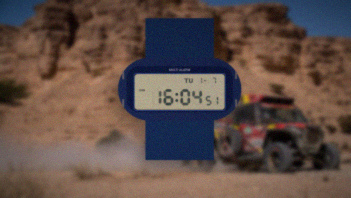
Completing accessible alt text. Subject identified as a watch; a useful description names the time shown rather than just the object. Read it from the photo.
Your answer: 16:04:51
